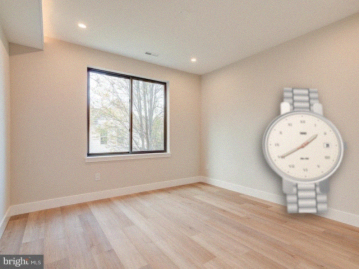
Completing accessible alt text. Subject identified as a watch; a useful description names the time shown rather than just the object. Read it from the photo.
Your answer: 1:40
